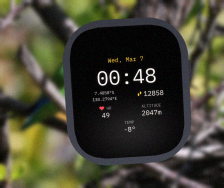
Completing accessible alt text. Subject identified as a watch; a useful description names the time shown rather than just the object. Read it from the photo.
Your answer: 0:48
